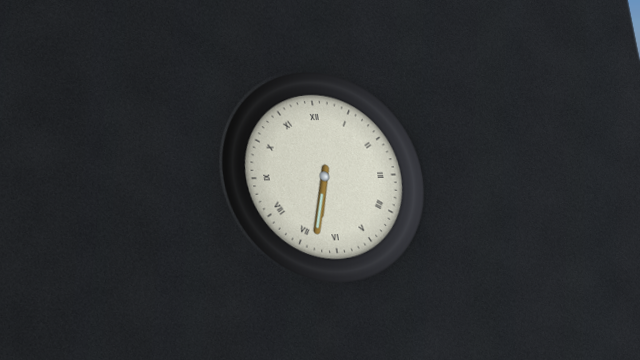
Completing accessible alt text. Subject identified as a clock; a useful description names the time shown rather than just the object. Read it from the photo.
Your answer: 6:33
